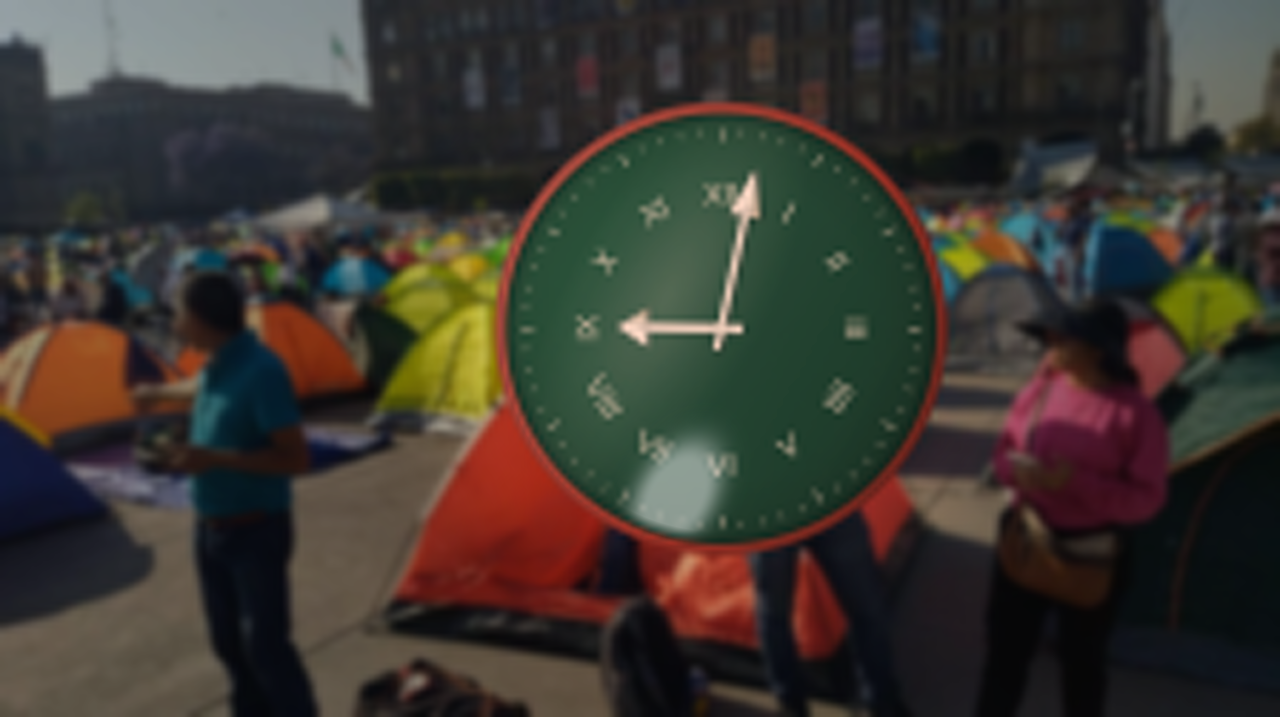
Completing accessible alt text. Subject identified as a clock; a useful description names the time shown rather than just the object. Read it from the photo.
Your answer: 9:02
